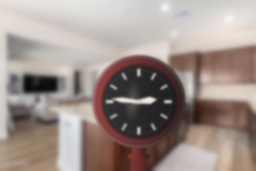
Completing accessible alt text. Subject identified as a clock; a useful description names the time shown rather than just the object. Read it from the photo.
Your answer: 2:46
